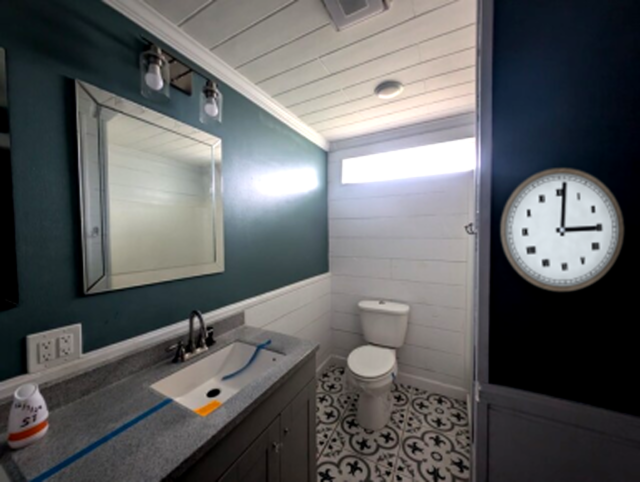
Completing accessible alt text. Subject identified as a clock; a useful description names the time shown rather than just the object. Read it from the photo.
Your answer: 3:01
